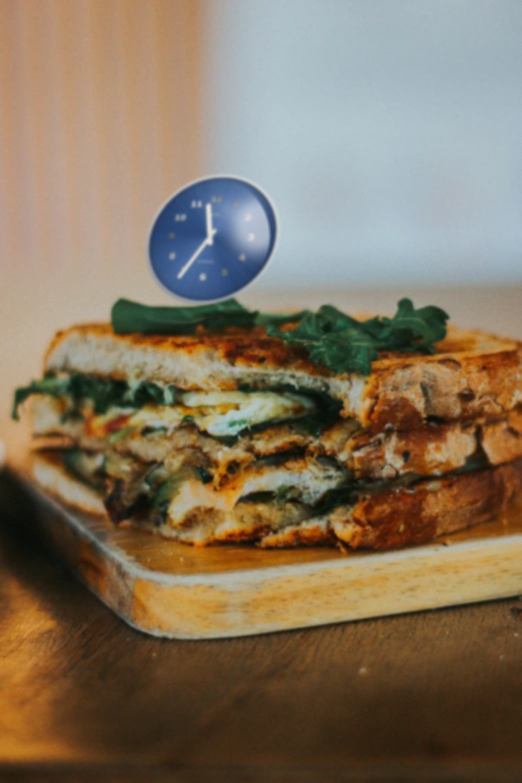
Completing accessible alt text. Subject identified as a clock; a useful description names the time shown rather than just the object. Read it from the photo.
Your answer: 11:35
